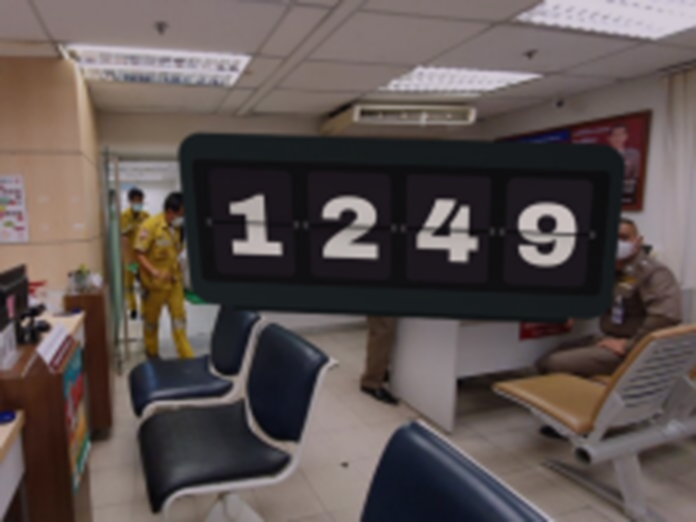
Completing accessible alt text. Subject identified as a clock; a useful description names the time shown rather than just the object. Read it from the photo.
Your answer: 12:49
